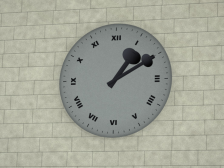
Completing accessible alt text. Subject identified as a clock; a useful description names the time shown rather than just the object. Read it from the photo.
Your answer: 1:10
